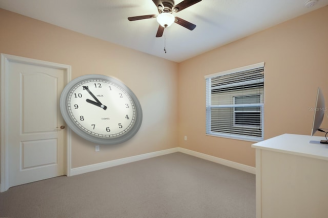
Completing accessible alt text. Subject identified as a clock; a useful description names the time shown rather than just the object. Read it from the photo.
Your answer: 9:55
